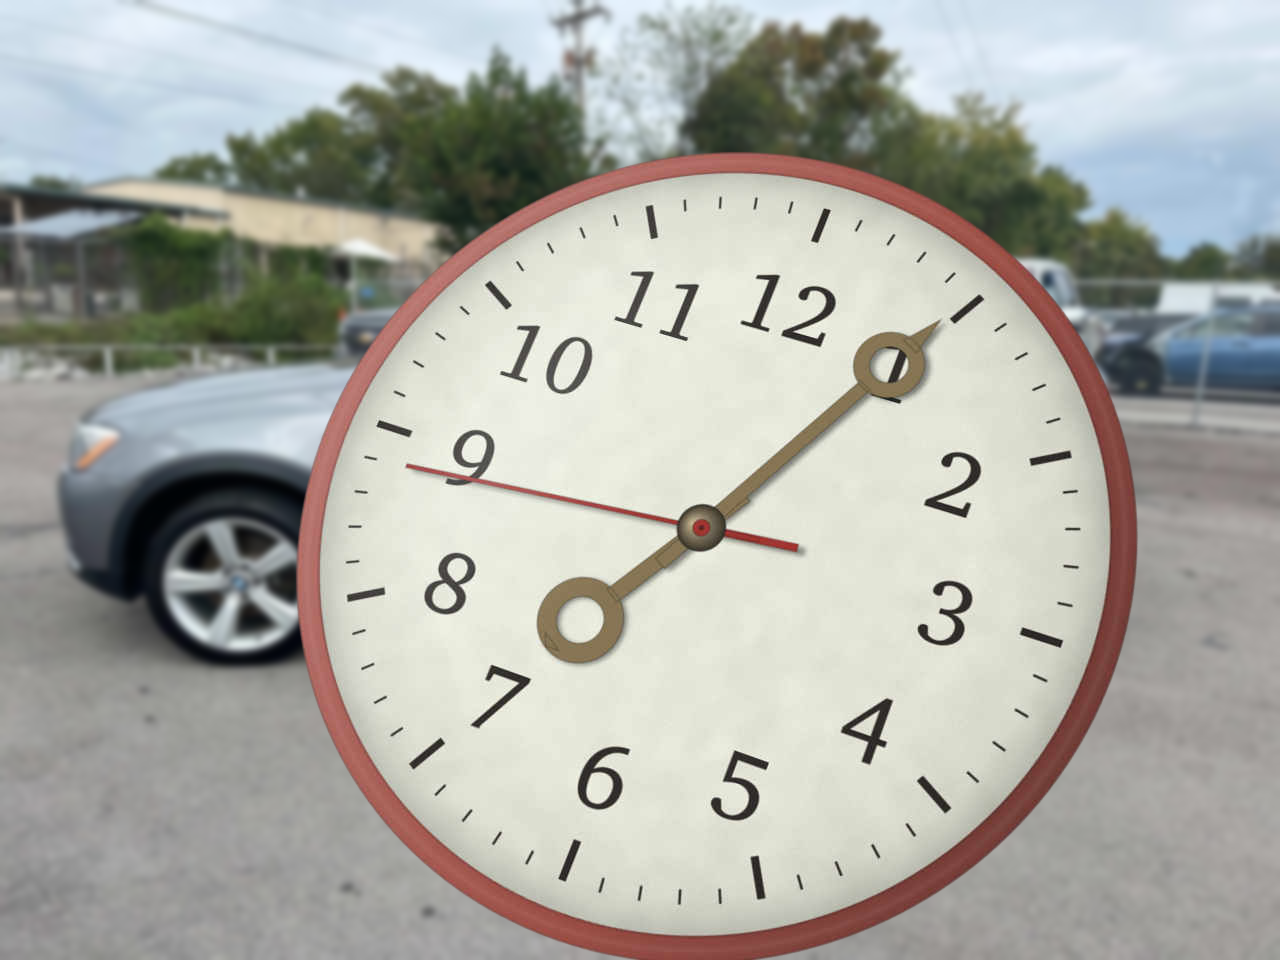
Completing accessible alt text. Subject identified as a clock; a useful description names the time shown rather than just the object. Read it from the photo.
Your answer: 7:04:44
